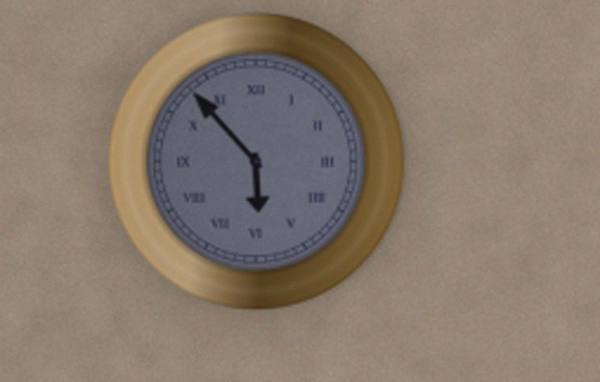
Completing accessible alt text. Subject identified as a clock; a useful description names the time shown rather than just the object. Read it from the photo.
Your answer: 5:53
